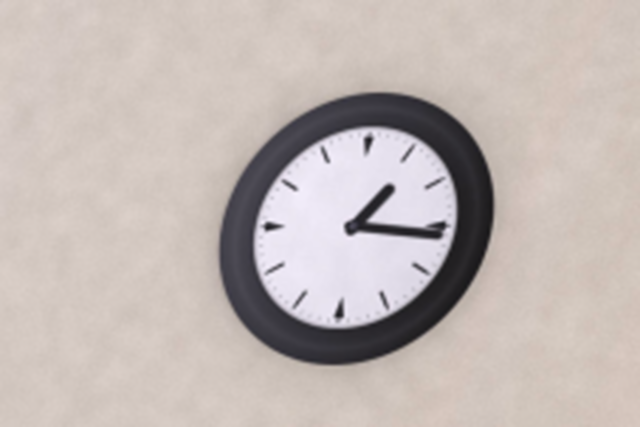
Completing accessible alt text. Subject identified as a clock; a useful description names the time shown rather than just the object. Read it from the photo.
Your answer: 1:16
